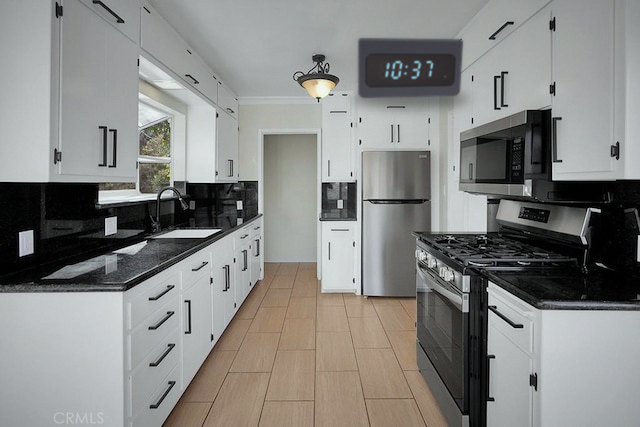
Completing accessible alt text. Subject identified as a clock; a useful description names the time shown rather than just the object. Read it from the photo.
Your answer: 10:37
